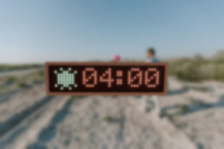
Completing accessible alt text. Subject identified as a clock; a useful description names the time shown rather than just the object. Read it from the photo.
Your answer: 4:00
